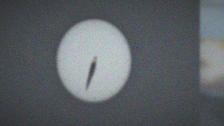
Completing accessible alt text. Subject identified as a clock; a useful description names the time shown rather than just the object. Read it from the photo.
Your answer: 6:33
